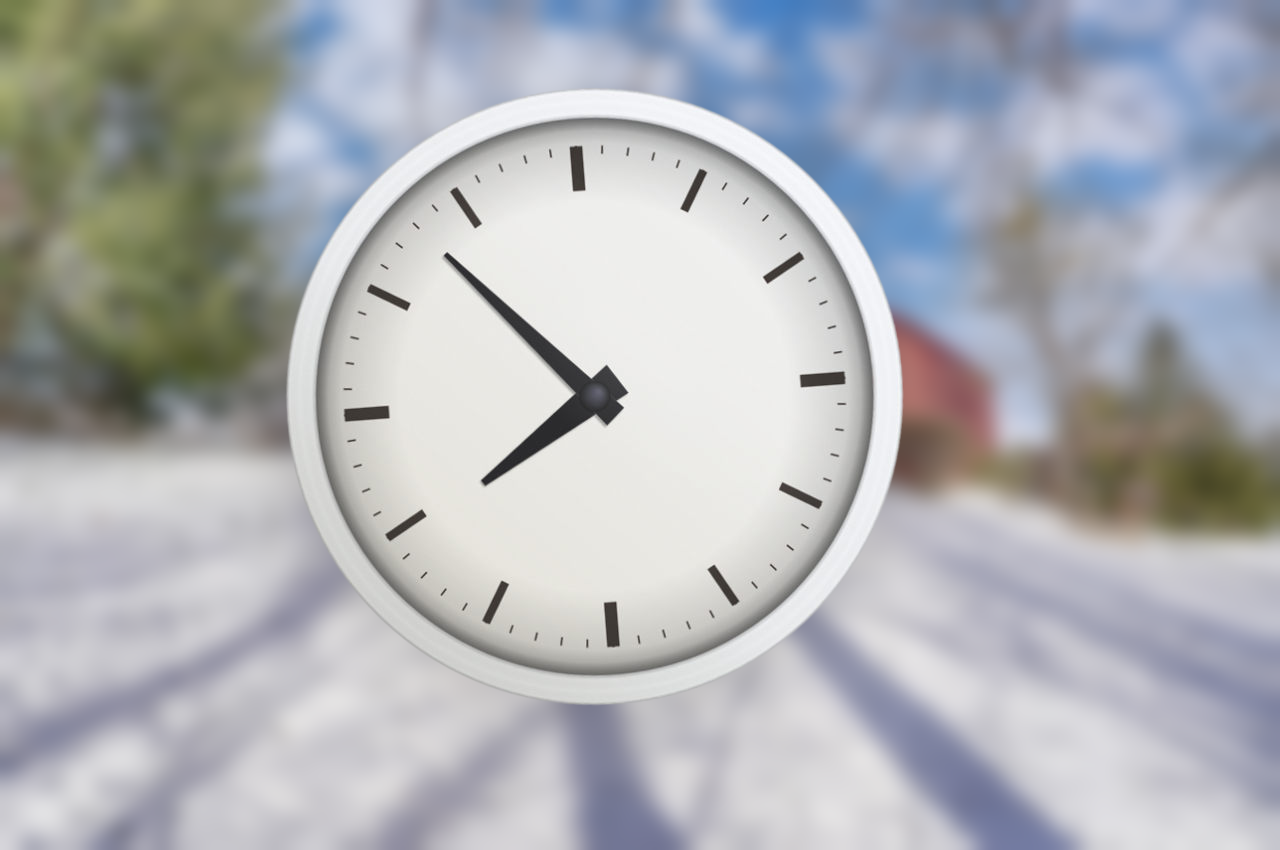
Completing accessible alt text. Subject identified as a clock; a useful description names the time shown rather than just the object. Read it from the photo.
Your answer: 7:53
